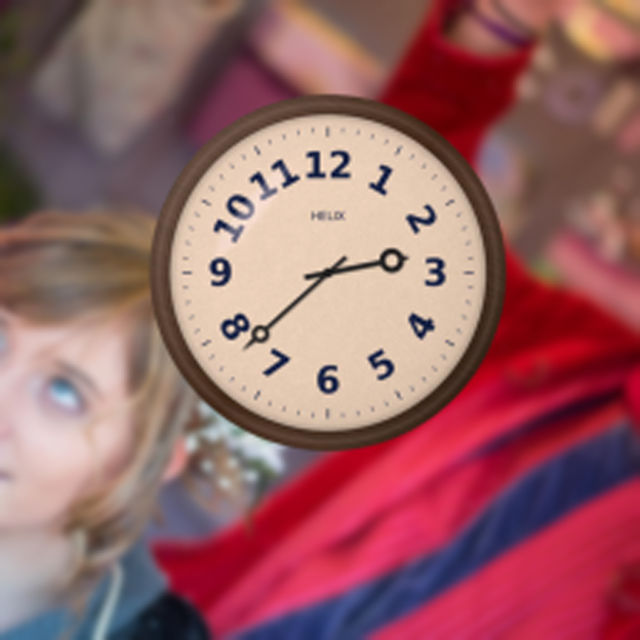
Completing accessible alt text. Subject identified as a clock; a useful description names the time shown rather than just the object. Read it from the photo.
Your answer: 2:38
